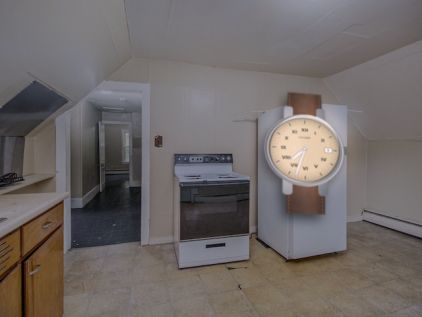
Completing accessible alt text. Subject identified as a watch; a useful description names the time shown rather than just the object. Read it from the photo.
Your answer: 7:33
